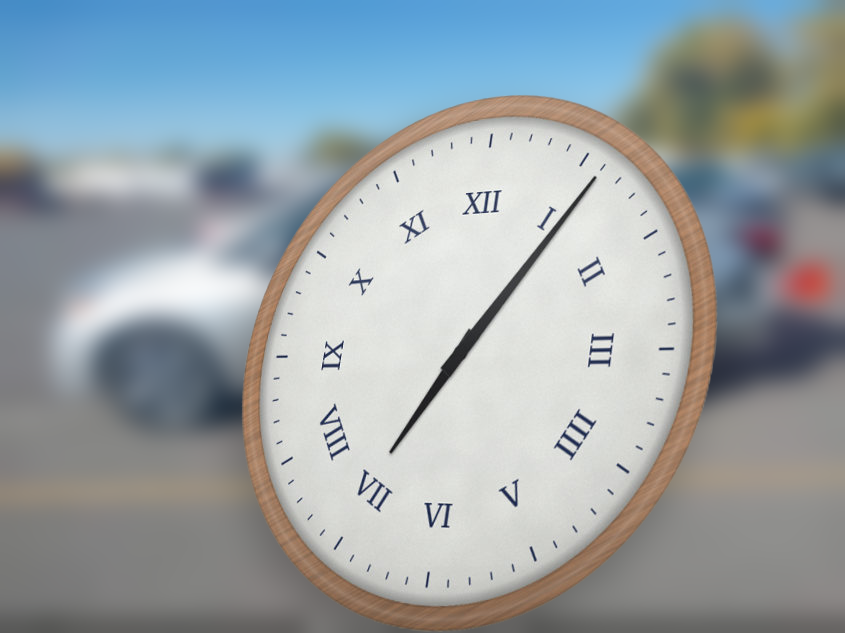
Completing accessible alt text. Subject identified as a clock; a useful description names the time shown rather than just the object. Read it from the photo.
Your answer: 7:06
